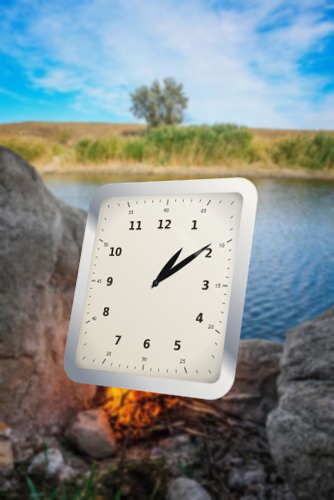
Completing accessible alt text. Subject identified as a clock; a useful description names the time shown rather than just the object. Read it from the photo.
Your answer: 1:09
